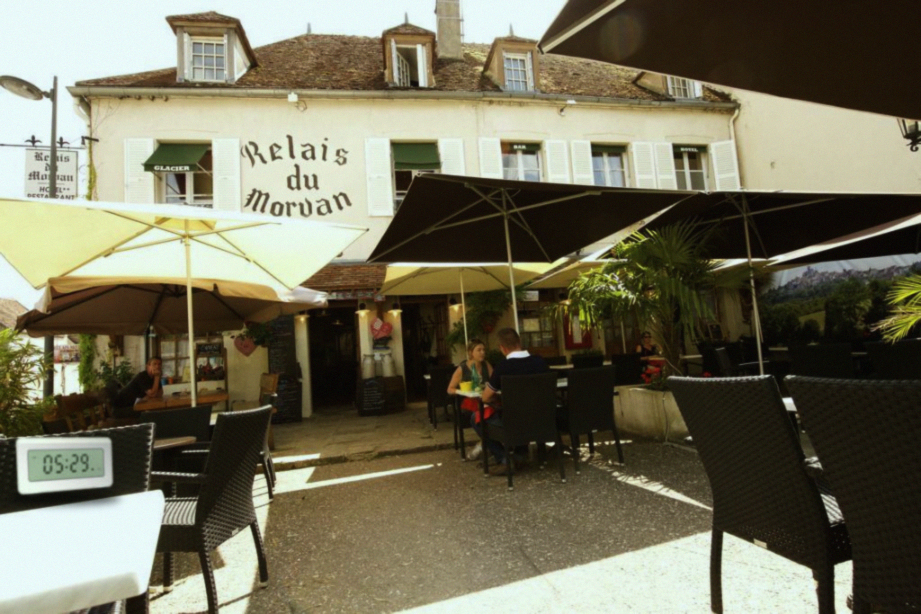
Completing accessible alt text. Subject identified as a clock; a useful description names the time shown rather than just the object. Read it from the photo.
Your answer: 5:29
